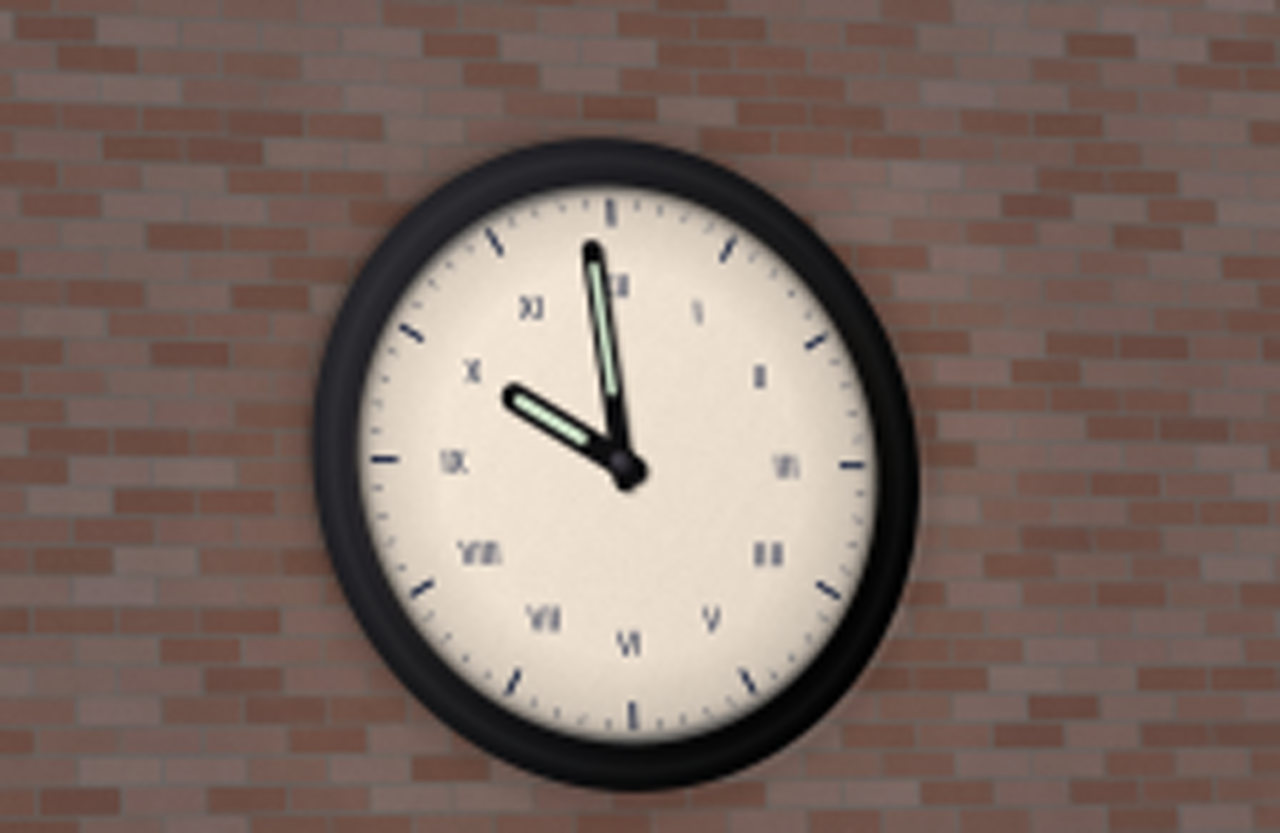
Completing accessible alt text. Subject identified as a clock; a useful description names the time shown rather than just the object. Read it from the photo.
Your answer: 9:59
